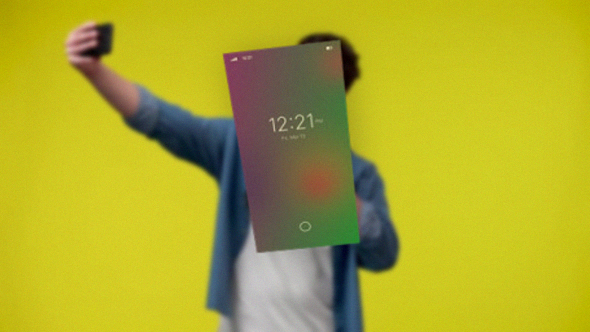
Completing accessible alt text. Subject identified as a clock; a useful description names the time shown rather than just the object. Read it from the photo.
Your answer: 12:21
